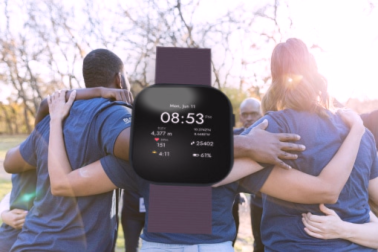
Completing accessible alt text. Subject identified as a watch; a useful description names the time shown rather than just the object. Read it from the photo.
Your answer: 8:53
